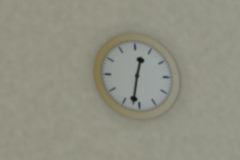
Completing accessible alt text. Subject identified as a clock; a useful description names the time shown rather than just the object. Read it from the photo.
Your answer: 12:32
